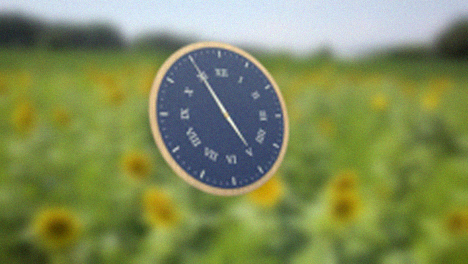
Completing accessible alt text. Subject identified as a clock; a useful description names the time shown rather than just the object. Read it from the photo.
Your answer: 4:55
